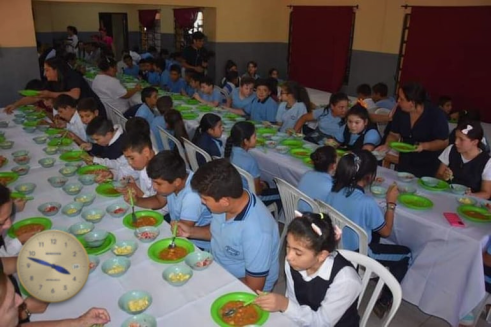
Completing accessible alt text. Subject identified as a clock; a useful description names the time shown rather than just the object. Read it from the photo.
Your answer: 3:48
